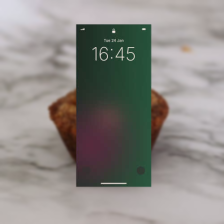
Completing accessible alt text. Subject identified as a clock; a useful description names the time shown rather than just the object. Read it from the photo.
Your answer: 16:45
